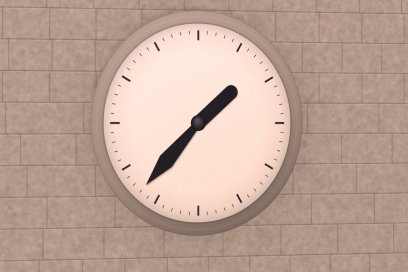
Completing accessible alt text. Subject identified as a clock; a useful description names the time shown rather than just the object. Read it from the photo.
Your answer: 1:37
